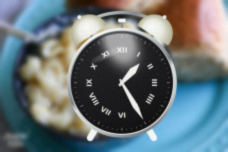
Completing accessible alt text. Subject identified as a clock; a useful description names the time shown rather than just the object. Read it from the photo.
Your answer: 1:25
